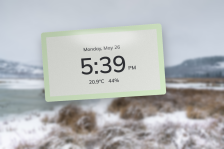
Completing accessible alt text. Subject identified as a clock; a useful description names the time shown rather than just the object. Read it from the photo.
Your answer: 5:39
